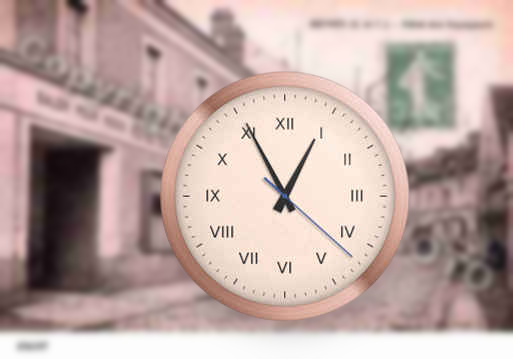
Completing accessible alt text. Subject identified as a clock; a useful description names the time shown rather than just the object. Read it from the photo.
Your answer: 12:55:22
